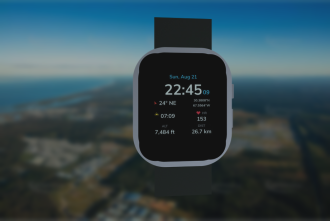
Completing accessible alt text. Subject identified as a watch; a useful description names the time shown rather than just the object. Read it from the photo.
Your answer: 22:45
